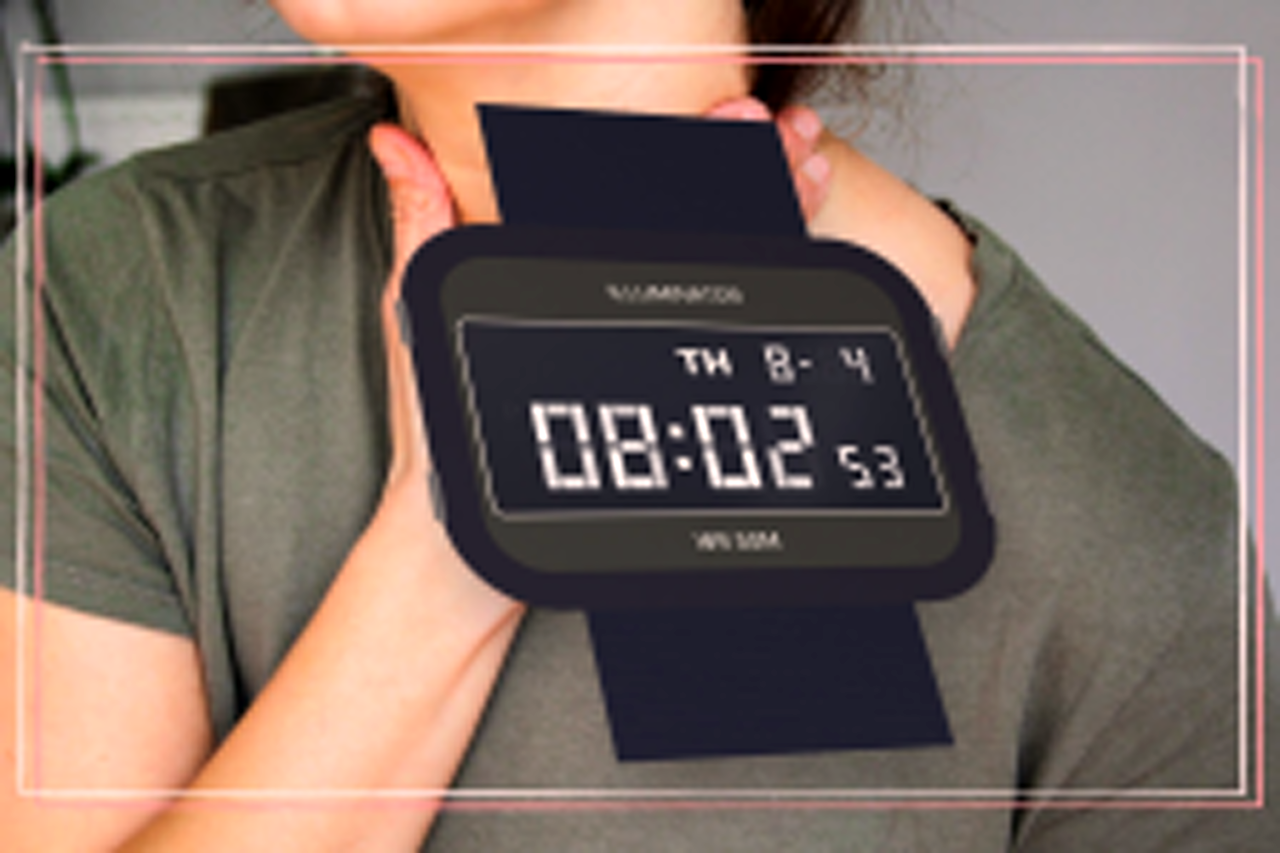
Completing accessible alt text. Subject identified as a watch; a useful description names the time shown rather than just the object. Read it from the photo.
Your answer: 8:02:53
